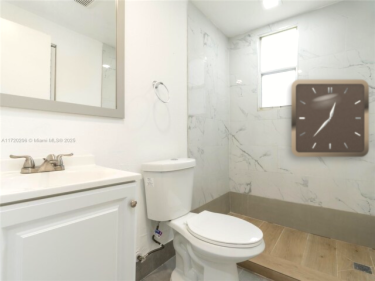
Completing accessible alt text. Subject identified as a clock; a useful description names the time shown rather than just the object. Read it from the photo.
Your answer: 12:37
